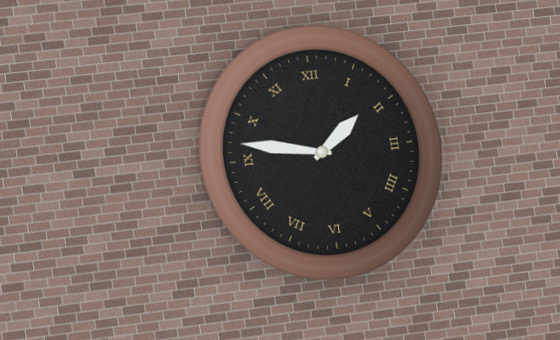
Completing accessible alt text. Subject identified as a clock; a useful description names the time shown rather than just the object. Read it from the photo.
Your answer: 1:47
